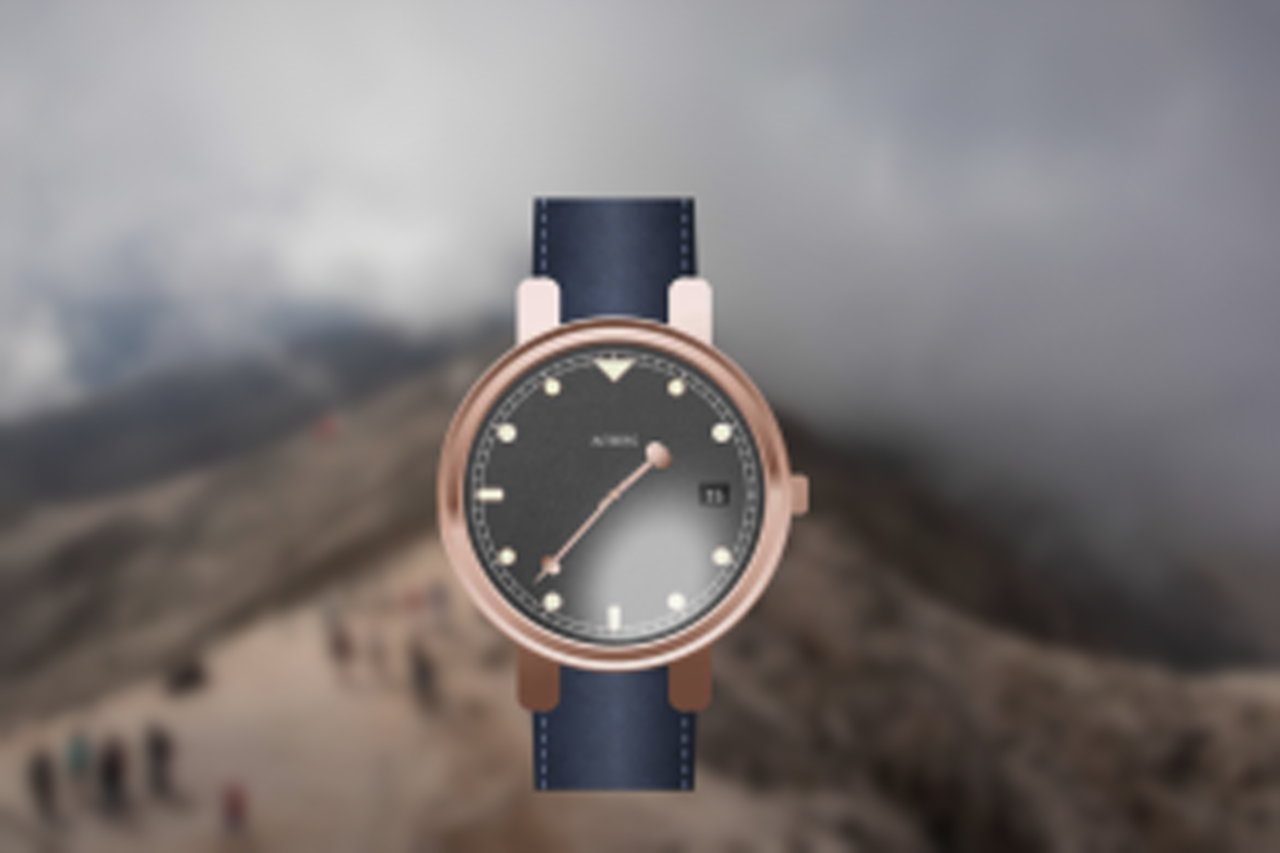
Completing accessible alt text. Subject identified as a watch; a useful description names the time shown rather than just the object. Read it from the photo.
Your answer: 1:37
